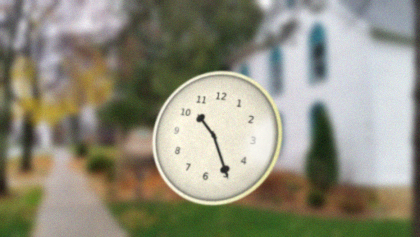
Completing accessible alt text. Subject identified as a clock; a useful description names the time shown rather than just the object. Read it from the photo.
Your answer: 10:25
